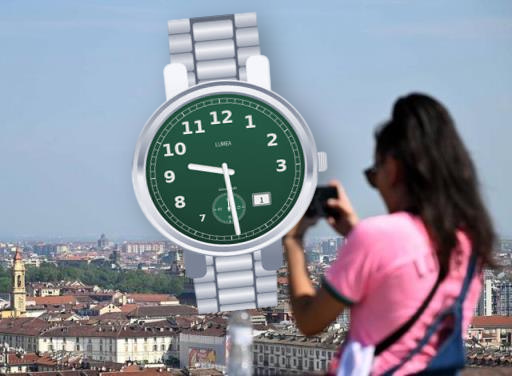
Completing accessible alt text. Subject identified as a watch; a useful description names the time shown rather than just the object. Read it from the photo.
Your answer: 9:29
